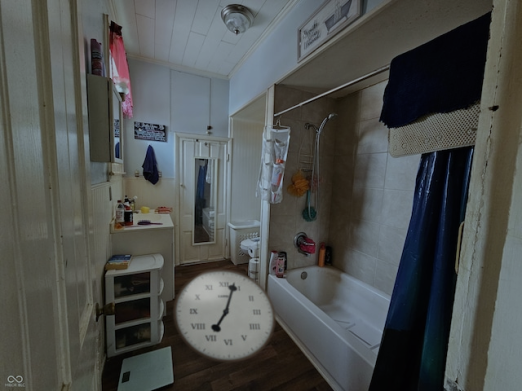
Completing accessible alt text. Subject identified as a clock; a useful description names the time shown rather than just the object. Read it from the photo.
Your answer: 7:03
